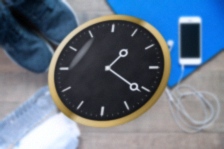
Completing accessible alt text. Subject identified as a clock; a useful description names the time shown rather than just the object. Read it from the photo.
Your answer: 1:21
